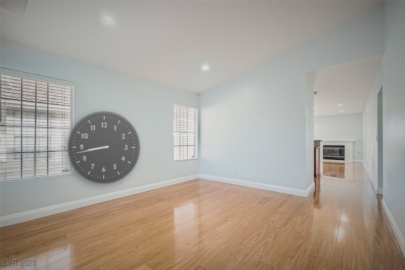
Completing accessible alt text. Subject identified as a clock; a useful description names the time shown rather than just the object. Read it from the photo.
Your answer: 8:43
